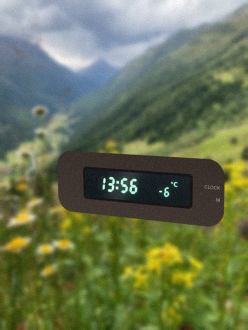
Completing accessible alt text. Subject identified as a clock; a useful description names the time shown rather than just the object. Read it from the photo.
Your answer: 13:56
